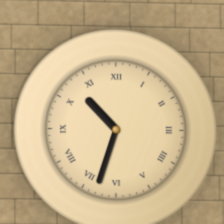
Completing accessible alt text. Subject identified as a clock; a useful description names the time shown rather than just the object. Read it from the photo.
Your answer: 10:33
